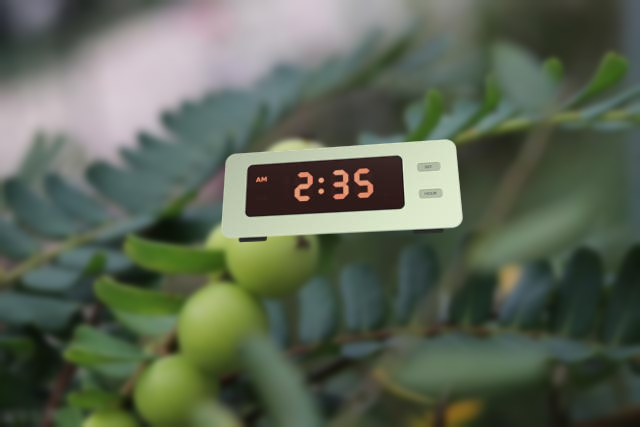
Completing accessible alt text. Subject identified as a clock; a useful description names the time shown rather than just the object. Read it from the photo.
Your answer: 2:35
